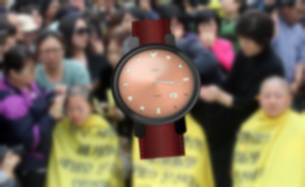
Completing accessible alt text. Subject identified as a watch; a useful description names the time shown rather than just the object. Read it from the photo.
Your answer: 3:17
